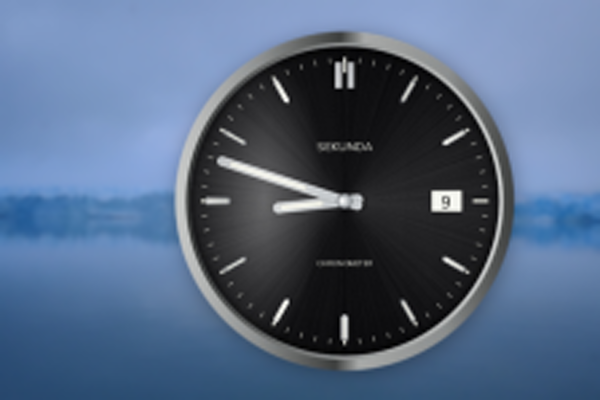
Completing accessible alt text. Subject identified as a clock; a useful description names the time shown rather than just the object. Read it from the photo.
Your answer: 8:48
